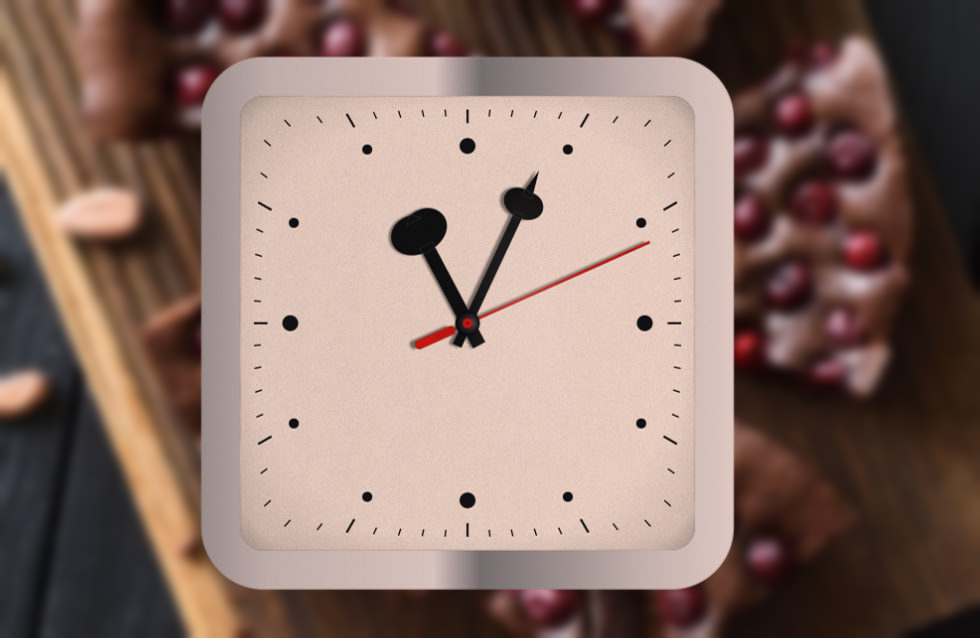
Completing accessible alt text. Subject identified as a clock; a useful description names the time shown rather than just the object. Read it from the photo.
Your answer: 11:04:11
